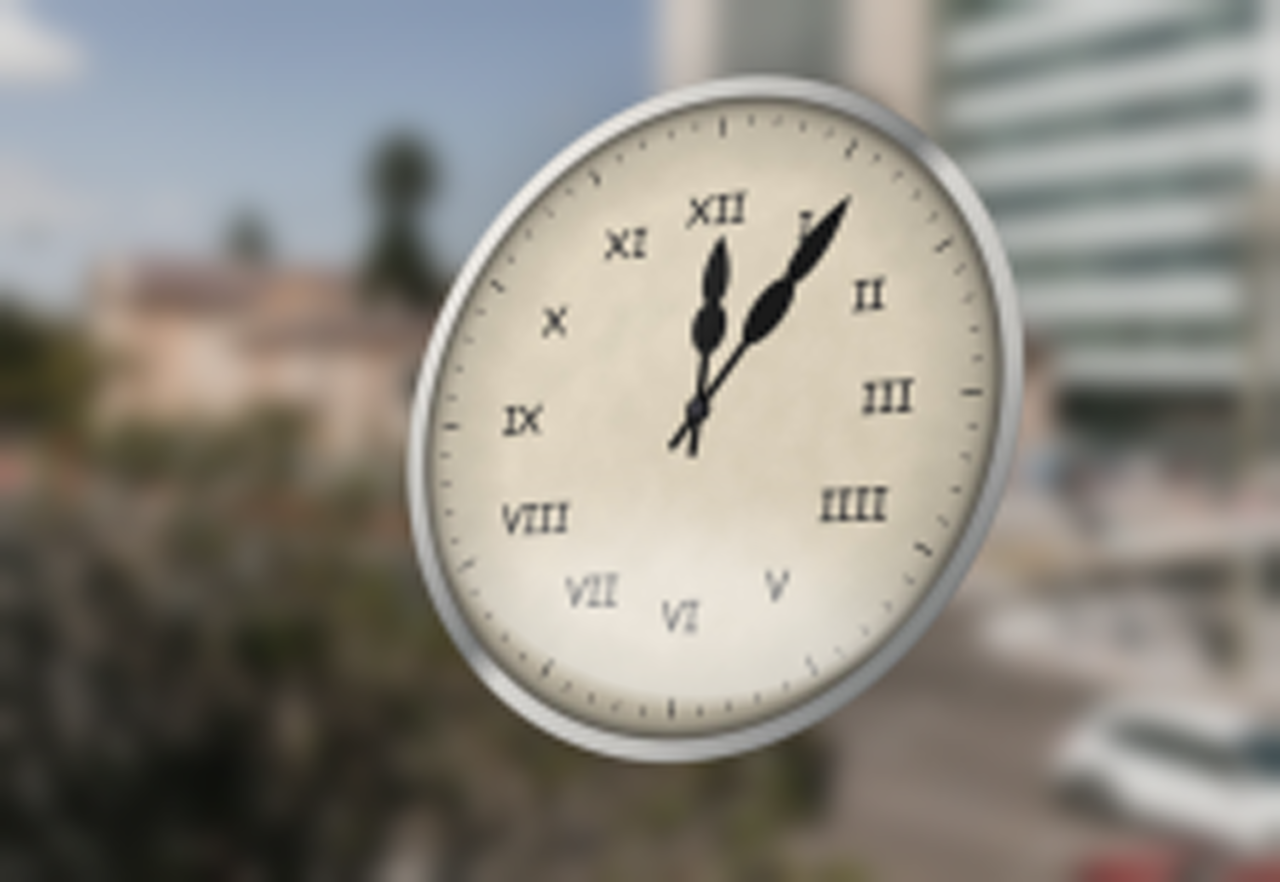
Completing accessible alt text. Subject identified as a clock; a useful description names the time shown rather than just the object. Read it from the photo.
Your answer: 12:06
